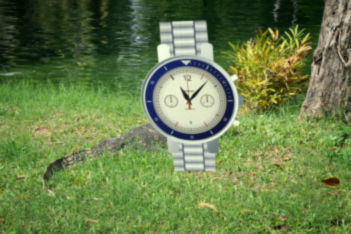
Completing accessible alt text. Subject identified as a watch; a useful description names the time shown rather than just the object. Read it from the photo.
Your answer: 11:07
